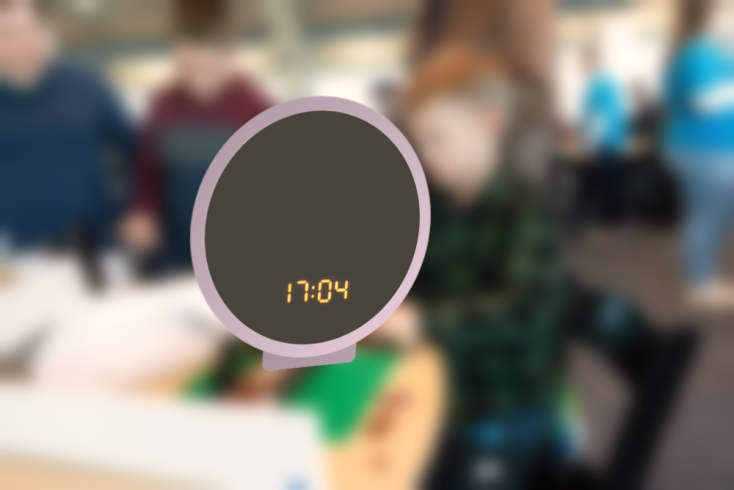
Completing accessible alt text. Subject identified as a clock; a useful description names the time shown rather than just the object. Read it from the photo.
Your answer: 17:04
